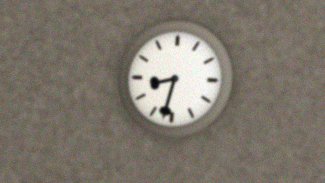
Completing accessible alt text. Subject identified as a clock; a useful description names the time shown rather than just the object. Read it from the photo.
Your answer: 8:32
